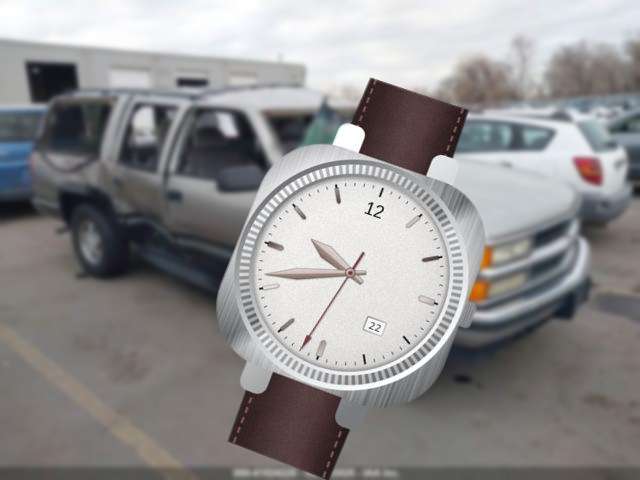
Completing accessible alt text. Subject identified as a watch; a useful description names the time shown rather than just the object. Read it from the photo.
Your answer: 9:41:32
